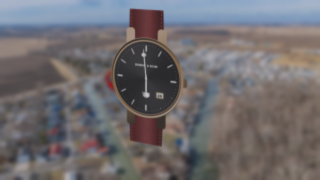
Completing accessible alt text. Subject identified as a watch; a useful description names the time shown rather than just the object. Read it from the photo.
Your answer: 5:59
